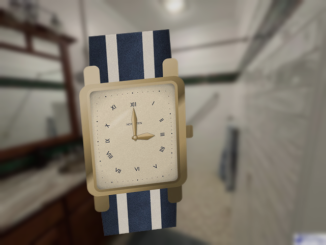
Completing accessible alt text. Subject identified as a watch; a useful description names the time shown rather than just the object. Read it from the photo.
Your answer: 3:00
